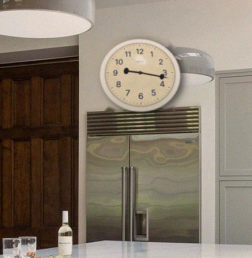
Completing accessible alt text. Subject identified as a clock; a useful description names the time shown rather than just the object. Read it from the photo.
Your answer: 9:17
